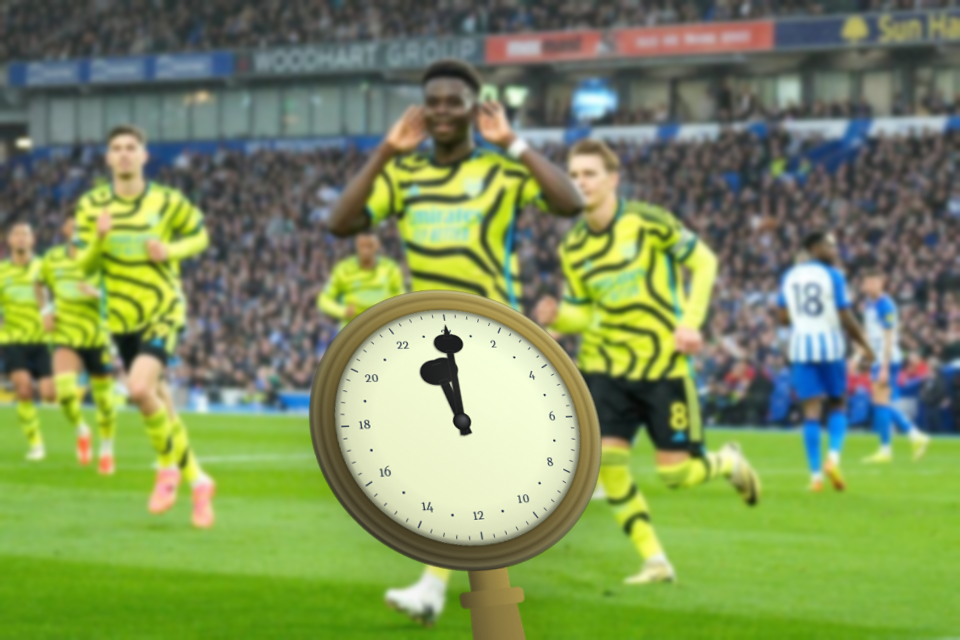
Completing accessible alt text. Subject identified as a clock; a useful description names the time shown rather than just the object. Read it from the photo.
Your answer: 23:00
